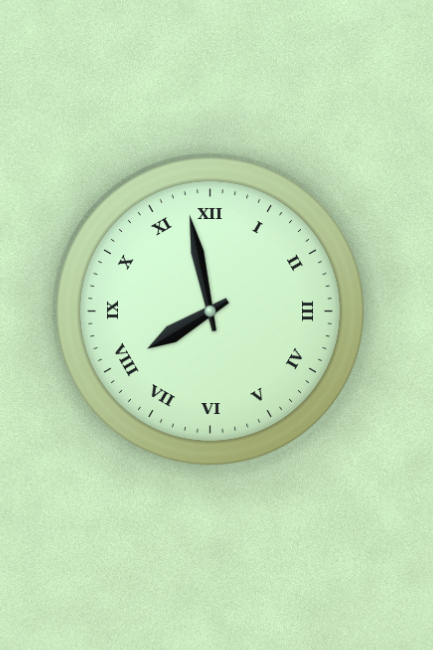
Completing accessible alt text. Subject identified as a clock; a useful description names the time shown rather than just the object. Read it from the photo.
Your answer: 7:58
